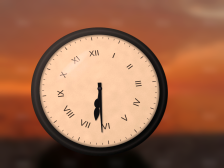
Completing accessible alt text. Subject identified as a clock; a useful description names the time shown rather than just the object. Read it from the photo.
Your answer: 6:31
